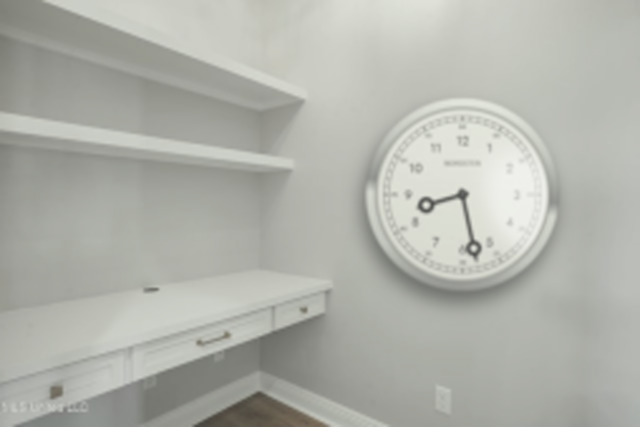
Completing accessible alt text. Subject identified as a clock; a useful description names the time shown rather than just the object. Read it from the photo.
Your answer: 8:28
